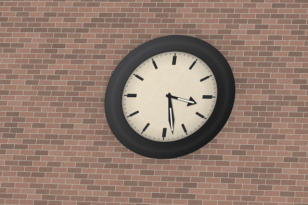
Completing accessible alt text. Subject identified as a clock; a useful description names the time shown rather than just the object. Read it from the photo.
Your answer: 3:28
